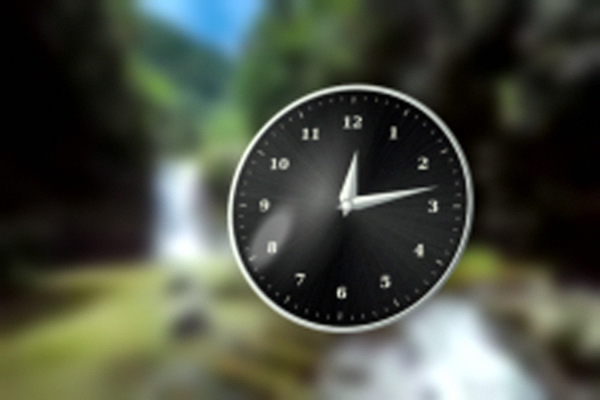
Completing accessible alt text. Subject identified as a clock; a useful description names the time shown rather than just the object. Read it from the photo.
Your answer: 12:13
